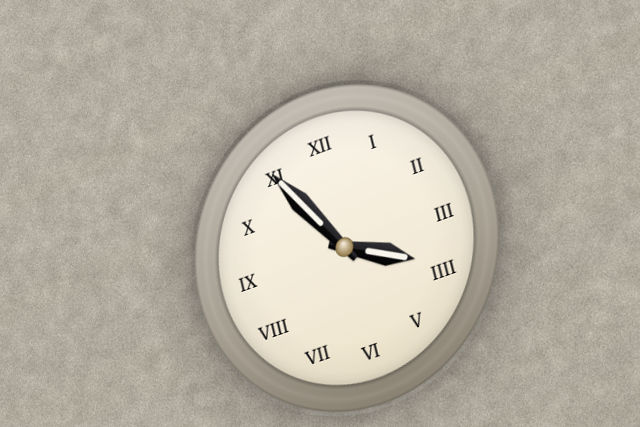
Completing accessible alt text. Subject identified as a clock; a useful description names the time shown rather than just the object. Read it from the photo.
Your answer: 3:55
